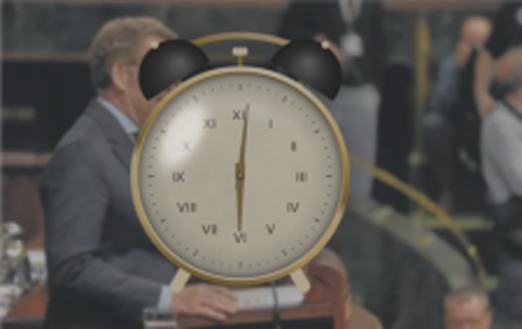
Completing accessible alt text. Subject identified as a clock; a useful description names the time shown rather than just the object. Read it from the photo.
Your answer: 6:01
